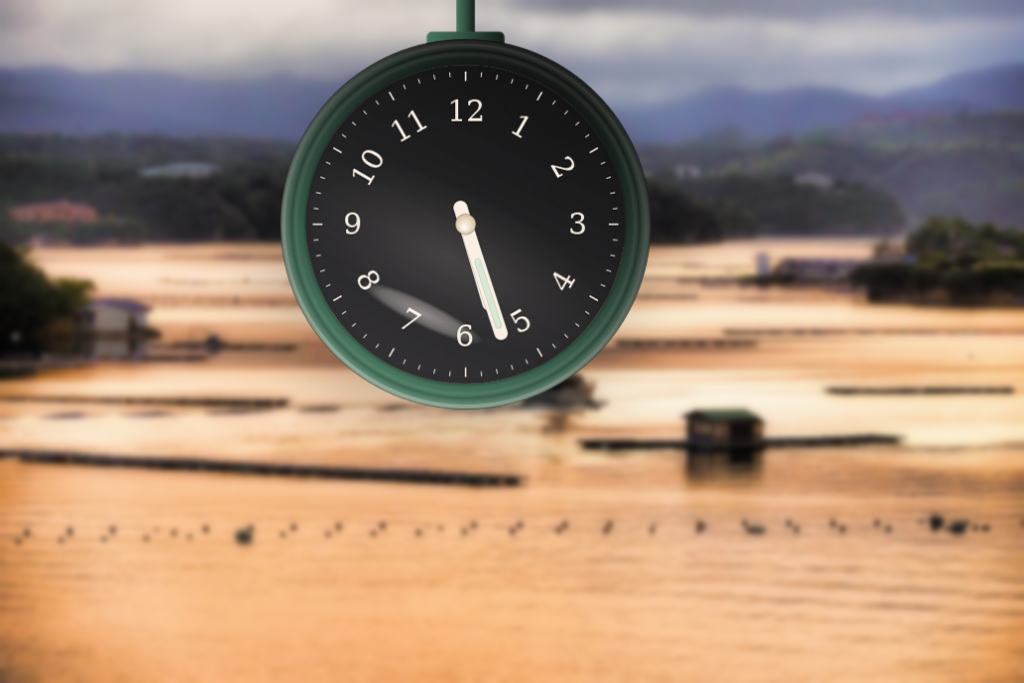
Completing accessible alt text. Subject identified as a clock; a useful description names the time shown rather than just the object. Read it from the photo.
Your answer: 5:27
